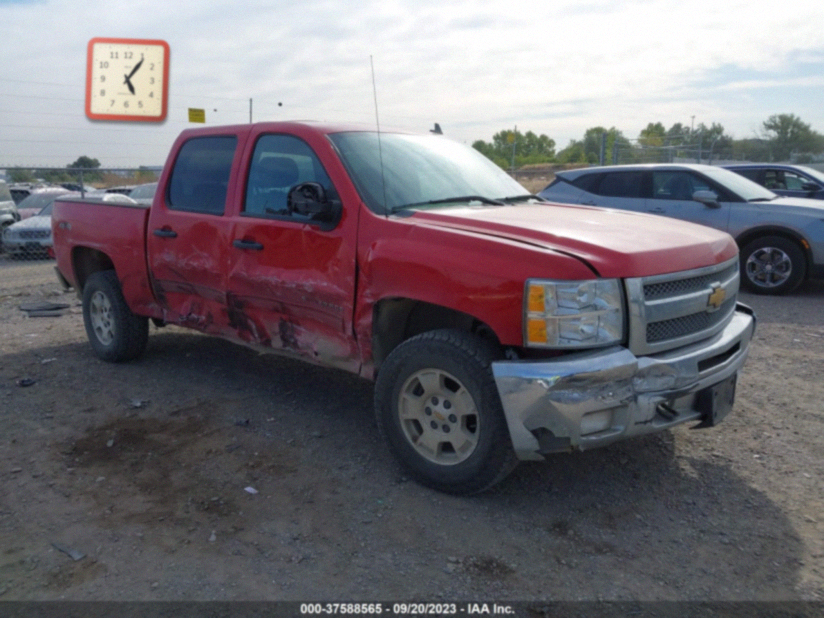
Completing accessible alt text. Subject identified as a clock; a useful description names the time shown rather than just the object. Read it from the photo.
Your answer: 5:06
